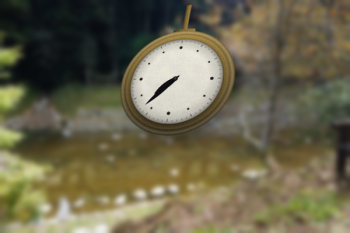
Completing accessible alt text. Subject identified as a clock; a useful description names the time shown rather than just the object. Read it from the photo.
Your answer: 7:37
